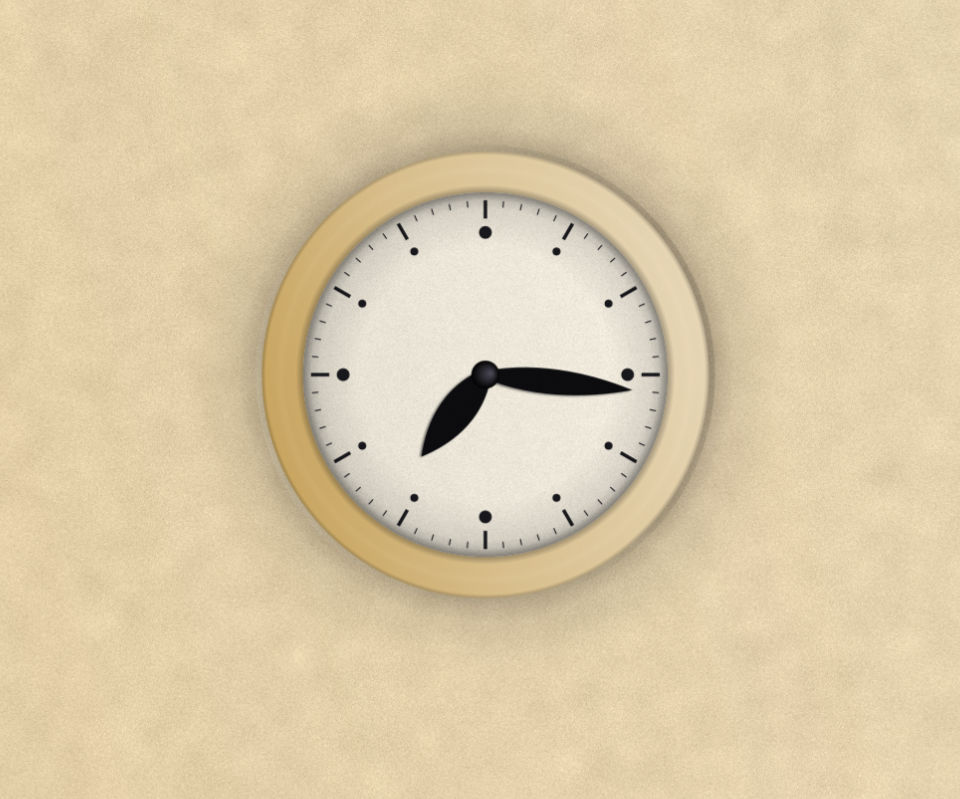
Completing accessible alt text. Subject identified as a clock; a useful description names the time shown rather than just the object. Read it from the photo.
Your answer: 7:16
